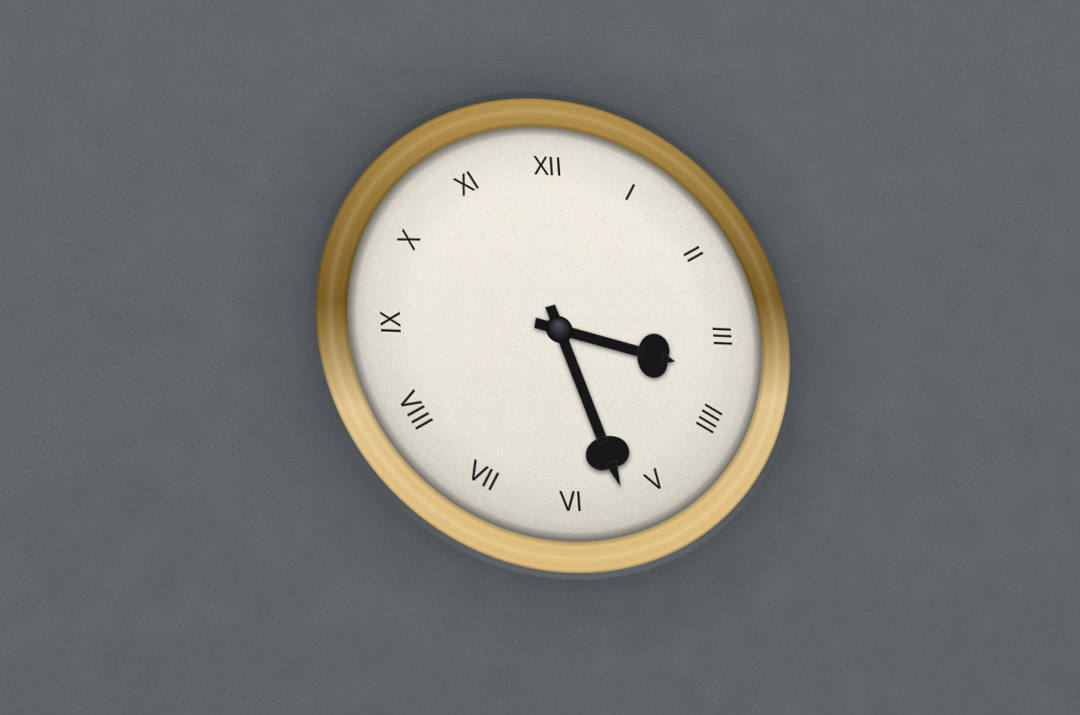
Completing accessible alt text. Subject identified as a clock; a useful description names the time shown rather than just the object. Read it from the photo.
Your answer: 3:27
